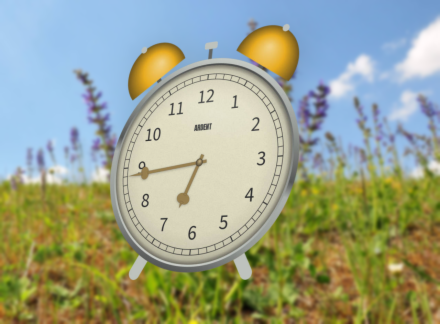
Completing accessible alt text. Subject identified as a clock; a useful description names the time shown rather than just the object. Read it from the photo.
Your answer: 6:44
